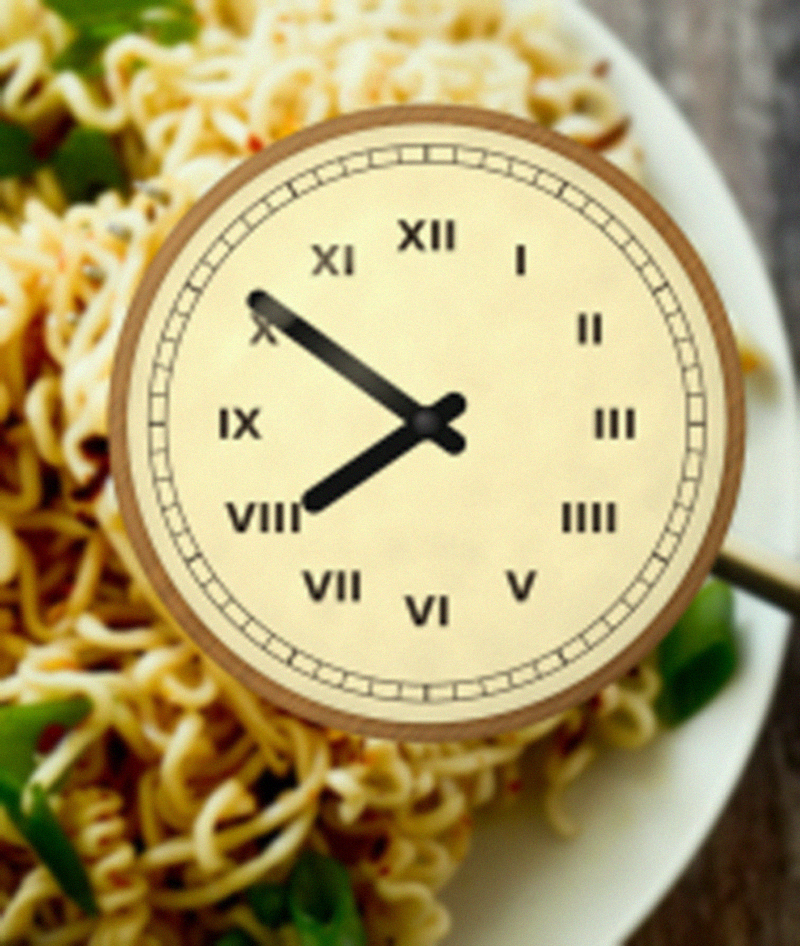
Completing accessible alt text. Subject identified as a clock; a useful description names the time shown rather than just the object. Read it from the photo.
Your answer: 7:51
